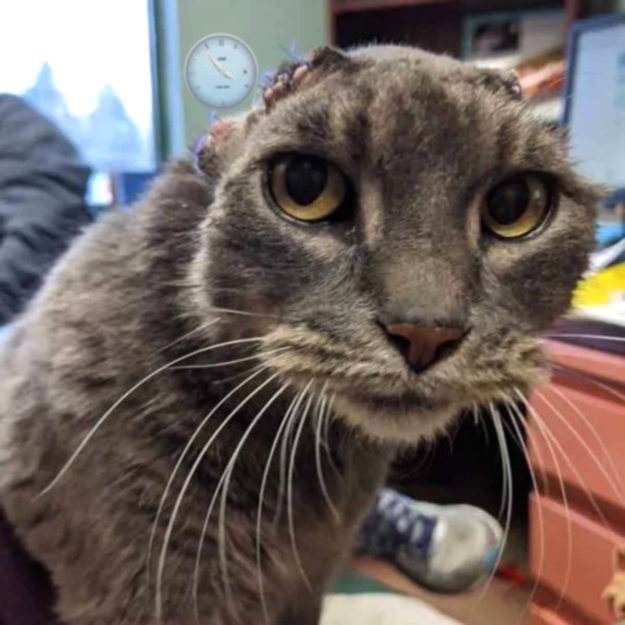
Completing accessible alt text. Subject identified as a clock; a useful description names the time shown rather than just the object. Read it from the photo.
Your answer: 3:54
